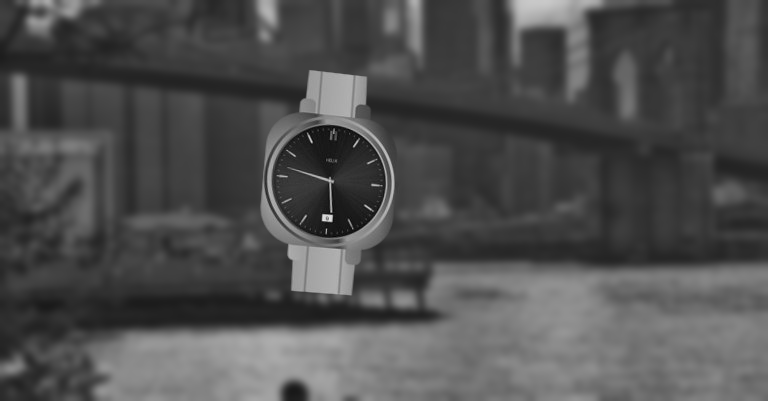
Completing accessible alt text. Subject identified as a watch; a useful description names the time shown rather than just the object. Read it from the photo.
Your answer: 5:47
